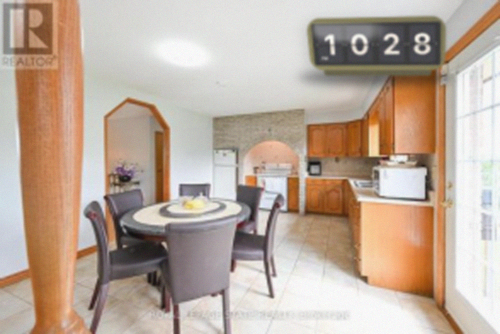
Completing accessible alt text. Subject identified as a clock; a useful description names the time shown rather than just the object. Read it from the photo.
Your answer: 10:28
